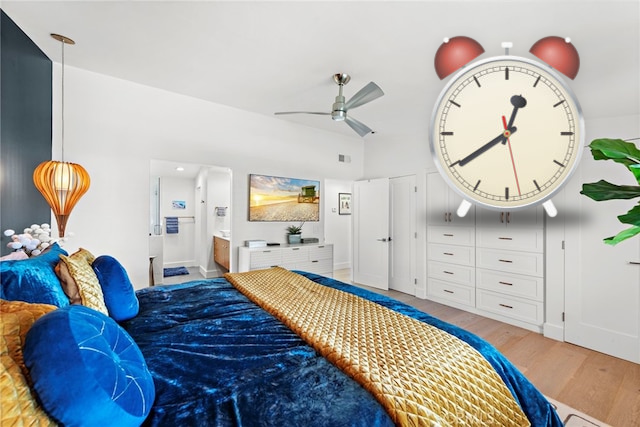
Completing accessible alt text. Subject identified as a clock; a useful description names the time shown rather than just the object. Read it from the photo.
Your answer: 12:39:28
